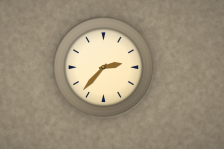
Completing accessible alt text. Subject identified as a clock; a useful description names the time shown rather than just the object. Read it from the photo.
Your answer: 2:37
